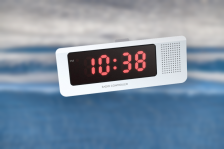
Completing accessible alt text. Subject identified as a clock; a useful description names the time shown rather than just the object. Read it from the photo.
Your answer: 10:38
